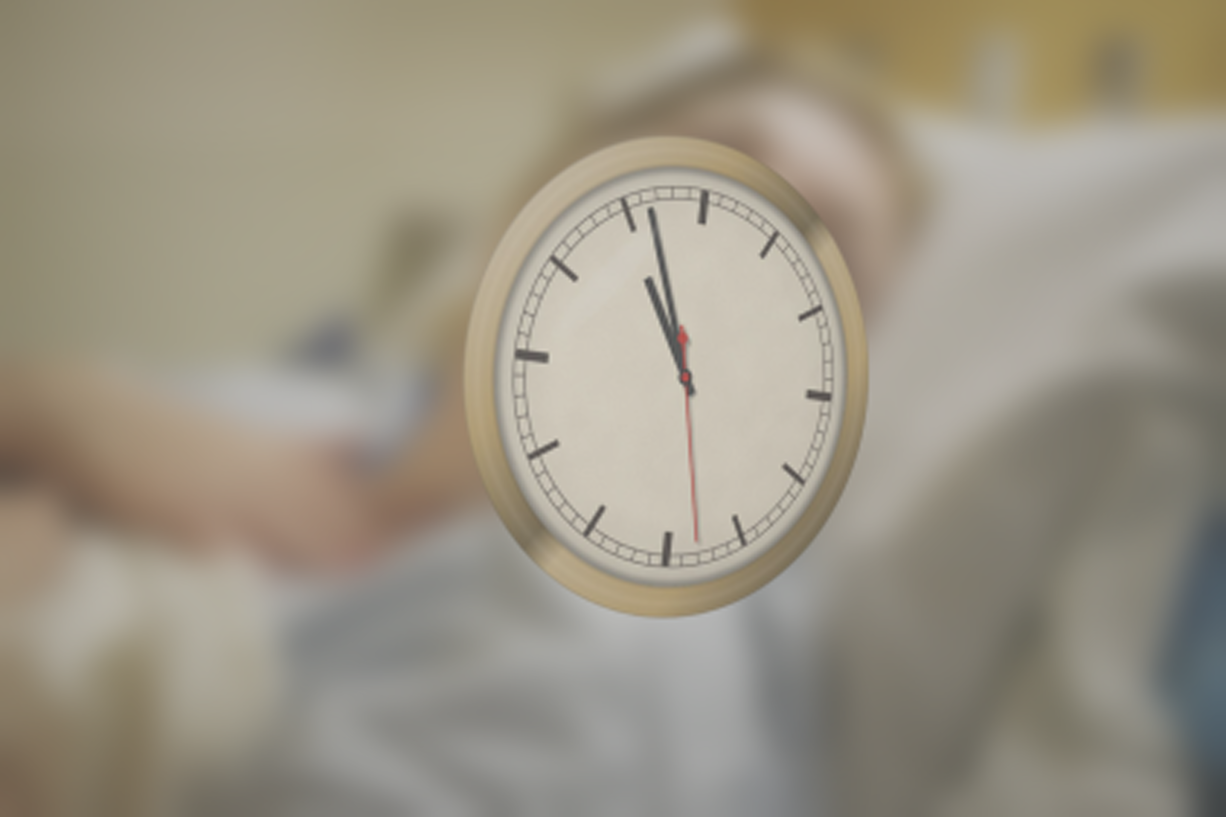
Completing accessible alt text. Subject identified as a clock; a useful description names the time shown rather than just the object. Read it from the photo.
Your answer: 10:56:28
